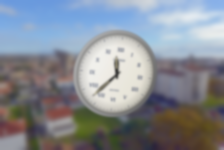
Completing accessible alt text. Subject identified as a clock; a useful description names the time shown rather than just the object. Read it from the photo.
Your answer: 11:37
